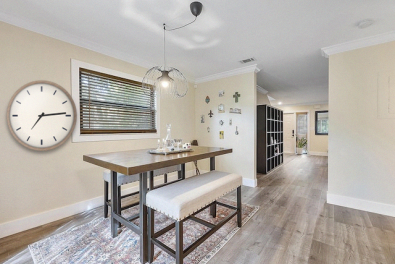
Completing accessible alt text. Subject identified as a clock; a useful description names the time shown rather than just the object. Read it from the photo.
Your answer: 7:14
